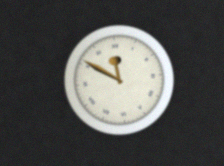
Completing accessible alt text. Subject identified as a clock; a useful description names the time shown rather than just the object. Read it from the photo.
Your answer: 11:51
